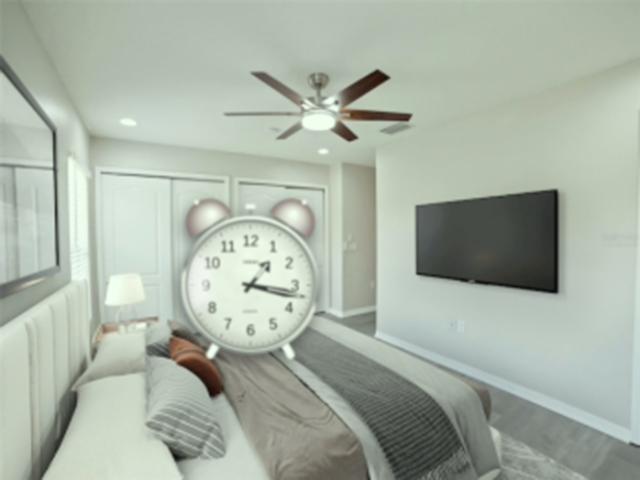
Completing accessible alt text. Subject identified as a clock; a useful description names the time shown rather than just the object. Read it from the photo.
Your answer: 1:17
